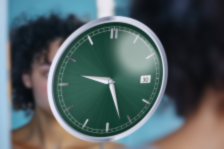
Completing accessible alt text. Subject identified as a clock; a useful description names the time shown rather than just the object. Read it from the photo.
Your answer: 9:27
